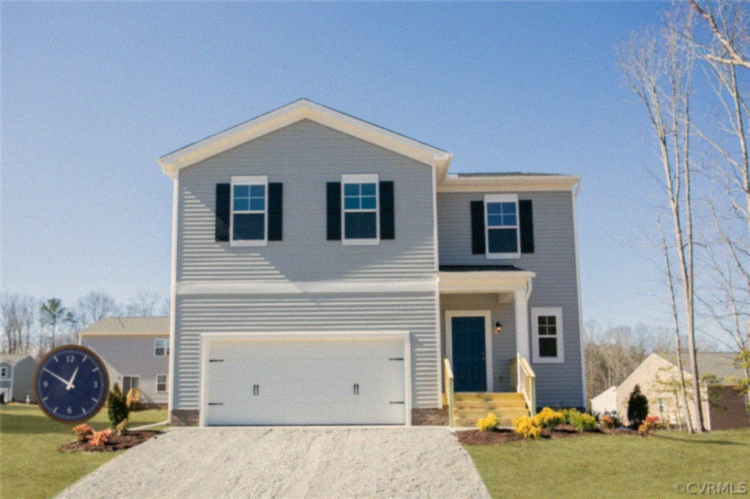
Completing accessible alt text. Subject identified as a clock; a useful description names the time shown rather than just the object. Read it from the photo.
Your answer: 12:50
